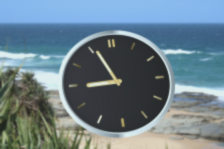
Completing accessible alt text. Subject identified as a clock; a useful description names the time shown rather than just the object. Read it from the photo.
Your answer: 8:56
